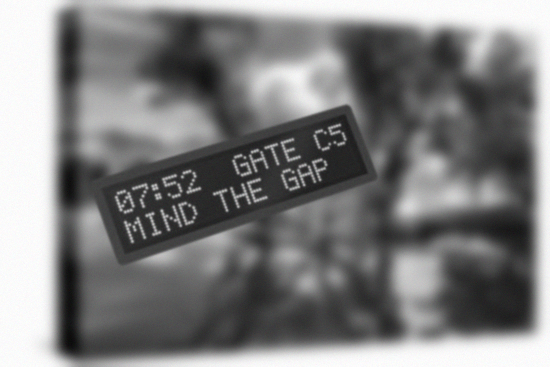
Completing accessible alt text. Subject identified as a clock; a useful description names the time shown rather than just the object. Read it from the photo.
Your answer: 7:52
